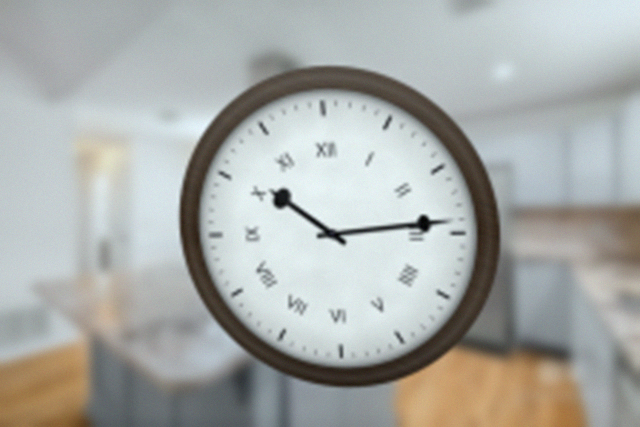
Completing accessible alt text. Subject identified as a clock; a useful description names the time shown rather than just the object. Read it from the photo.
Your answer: 10:14
